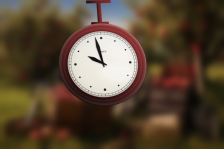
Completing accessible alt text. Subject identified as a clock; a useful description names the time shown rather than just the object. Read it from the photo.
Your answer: 9:58
